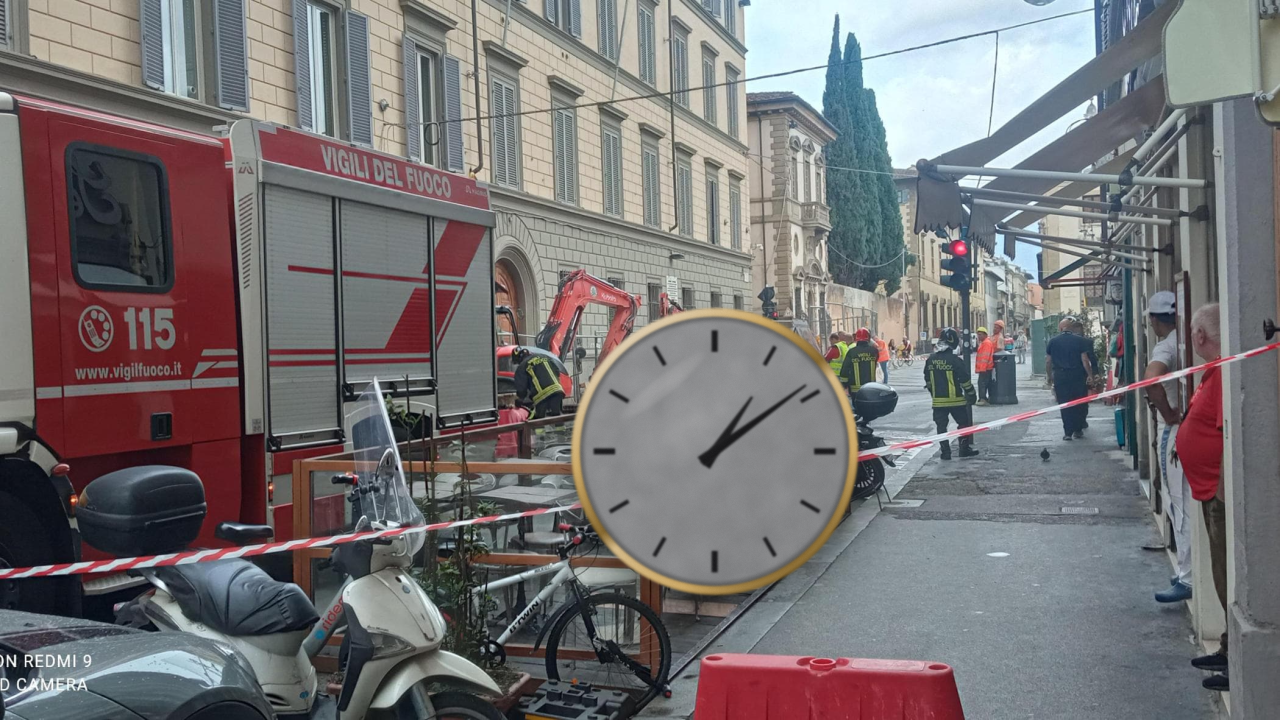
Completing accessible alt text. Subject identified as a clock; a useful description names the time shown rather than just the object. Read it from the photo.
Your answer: 1:09
